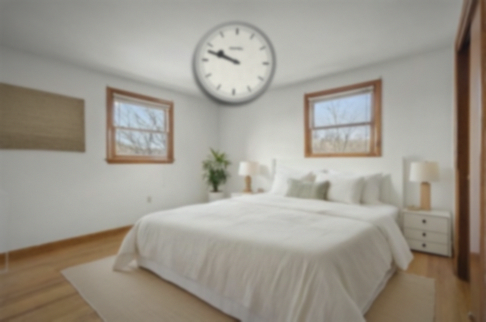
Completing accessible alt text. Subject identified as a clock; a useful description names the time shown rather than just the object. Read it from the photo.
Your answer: 9:48
